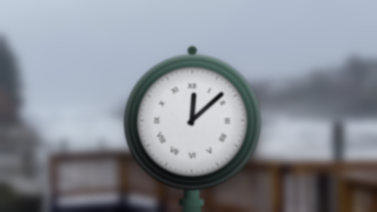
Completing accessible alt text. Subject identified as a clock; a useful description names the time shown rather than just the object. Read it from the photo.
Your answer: 12:08
